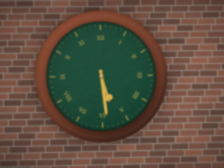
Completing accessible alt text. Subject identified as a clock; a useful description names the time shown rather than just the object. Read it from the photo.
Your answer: 5:29
